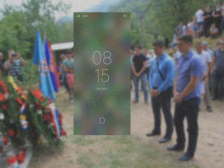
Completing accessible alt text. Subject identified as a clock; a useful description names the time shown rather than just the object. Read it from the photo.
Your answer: 8:15
